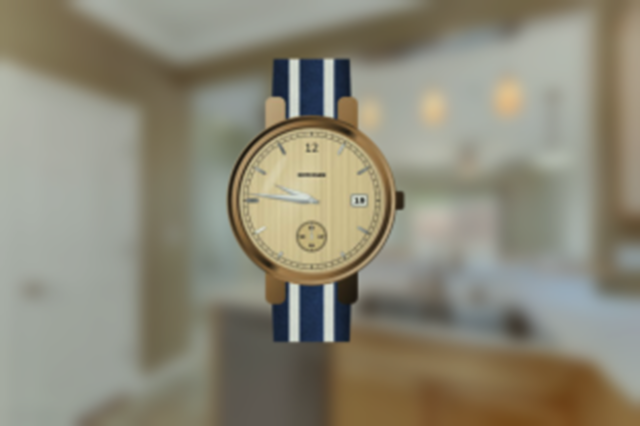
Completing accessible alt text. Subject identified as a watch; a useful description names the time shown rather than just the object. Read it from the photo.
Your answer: 9:46
